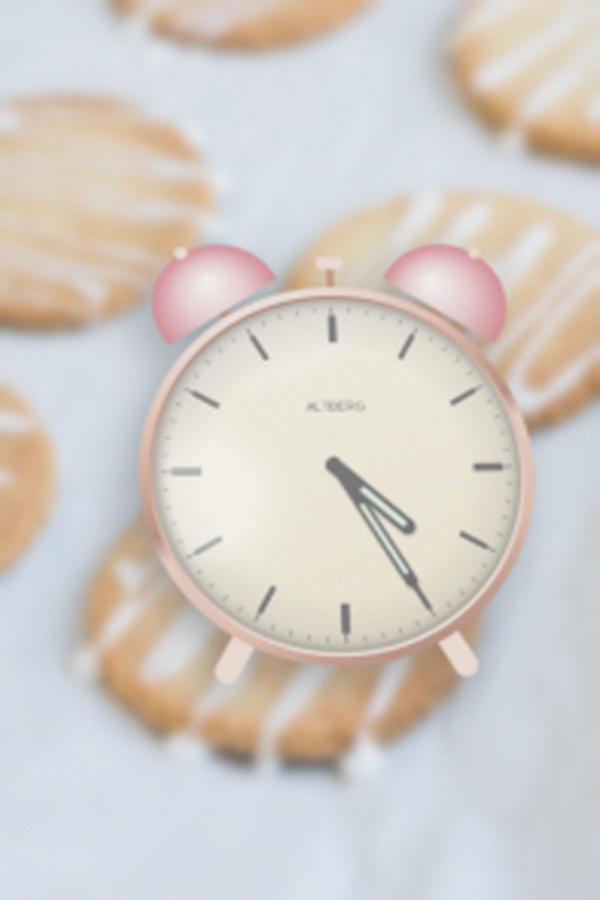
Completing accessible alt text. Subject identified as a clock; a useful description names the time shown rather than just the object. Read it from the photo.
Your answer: 4:25
